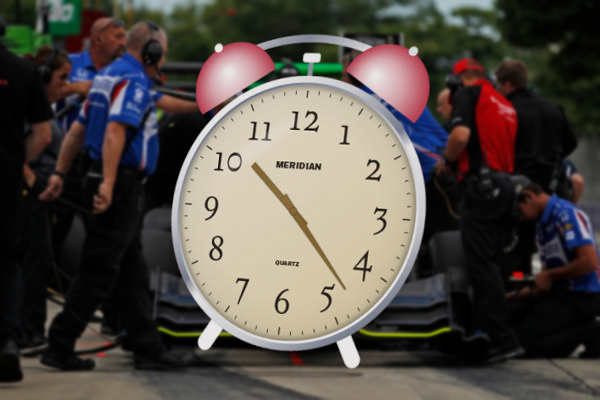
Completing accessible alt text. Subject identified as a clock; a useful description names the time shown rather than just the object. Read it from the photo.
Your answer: 10:23
